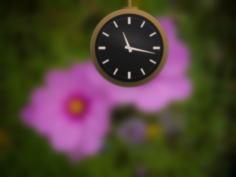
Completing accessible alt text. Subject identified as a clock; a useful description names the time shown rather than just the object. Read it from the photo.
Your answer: 11:17
